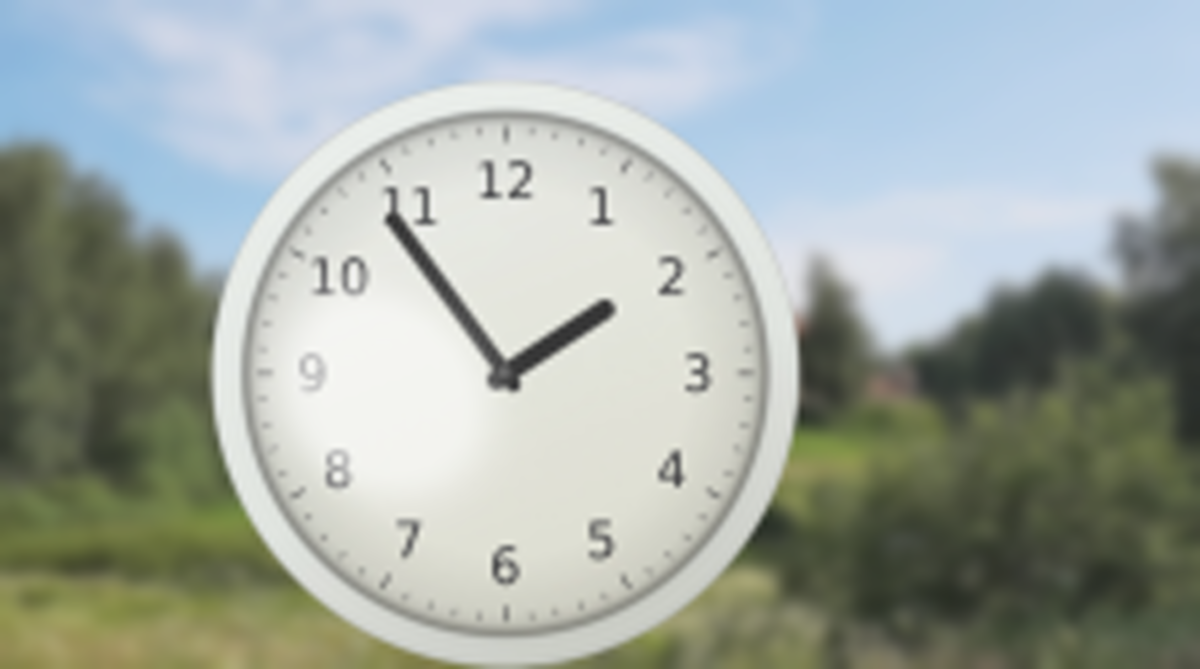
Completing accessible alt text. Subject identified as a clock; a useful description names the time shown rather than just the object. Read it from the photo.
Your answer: 1:54
